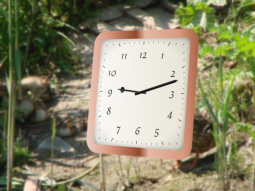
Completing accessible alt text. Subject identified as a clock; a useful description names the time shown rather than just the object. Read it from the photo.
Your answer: 9:12
